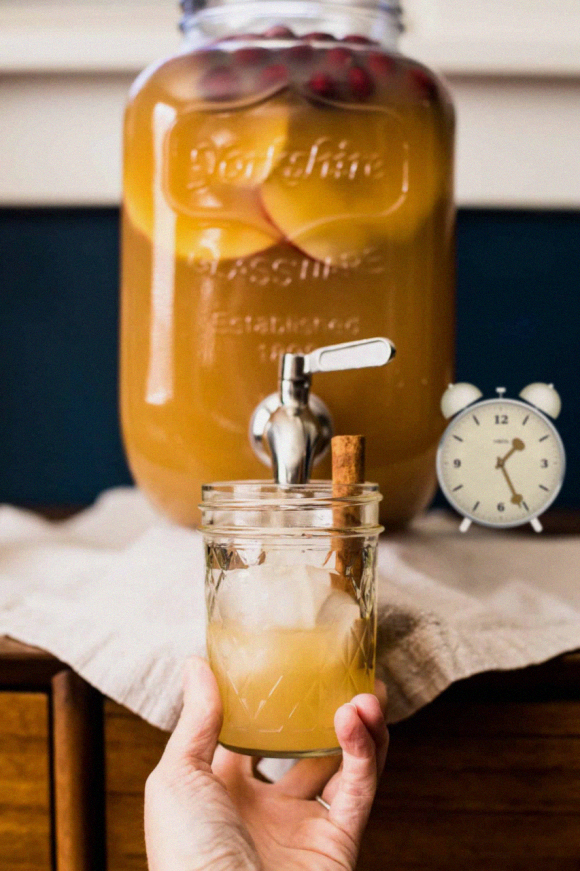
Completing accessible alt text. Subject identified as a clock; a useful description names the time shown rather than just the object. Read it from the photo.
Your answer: 1:26
